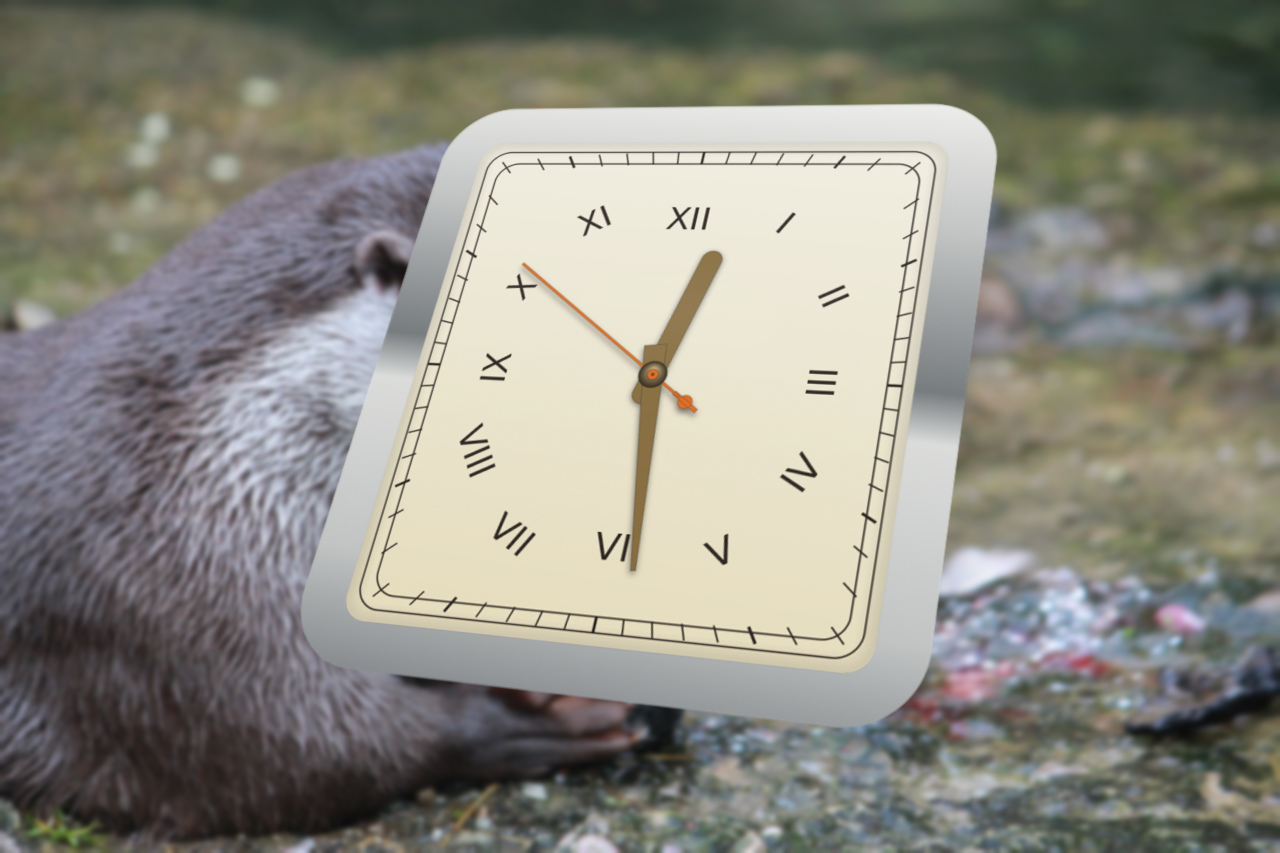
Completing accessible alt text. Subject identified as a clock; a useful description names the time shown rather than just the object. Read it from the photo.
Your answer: 12:28:51
